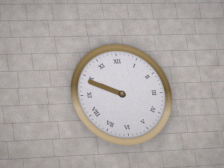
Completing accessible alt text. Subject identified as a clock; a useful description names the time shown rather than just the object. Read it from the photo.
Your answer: 9:49
